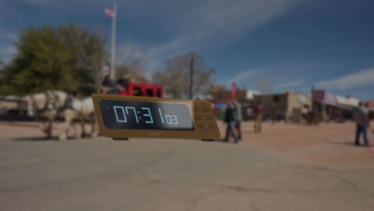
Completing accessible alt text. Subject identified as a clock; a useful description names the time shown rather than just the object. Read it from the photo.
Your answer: 7:31:03
